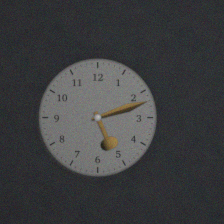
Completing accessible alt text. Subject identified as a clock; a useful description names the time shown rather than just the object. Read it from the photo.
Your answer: 5:12
